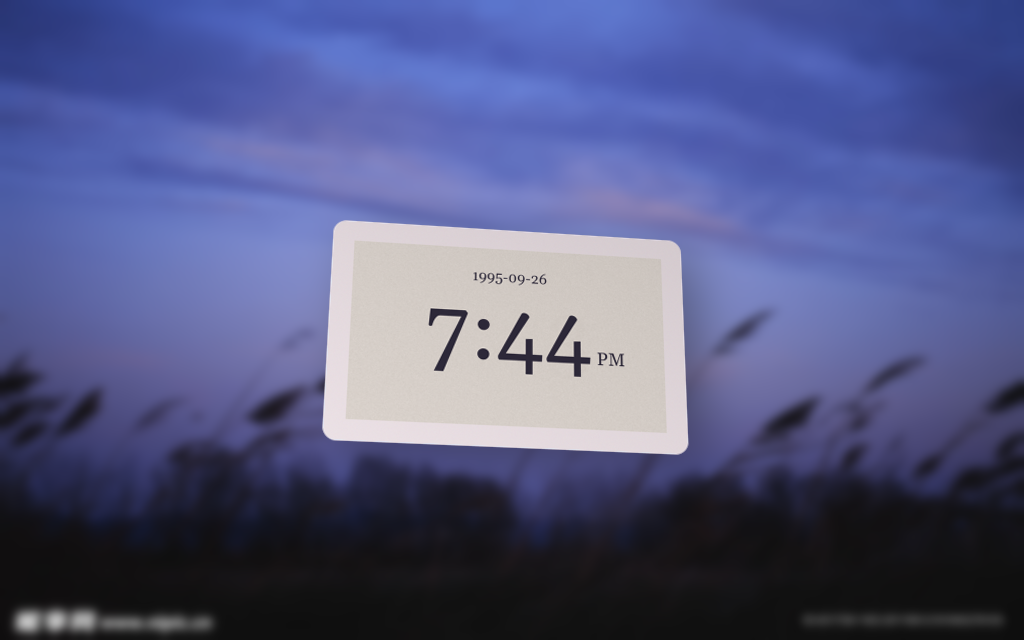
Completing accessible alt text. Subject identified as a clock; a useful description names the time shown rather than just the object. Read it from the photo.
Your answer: 7:44
